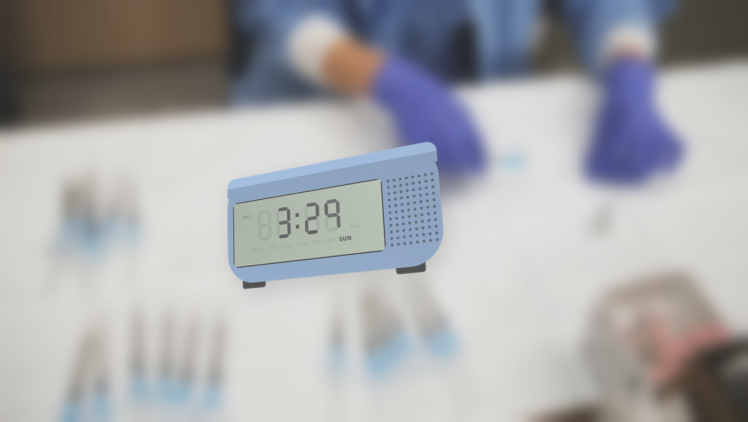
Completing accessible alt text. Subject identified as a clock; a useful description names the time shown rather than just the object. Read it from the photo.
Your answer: 3:29
